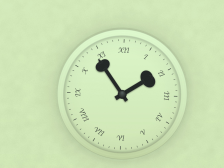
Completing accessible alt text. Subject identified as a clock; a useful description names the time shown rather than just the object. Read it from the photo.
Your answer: 1:54
